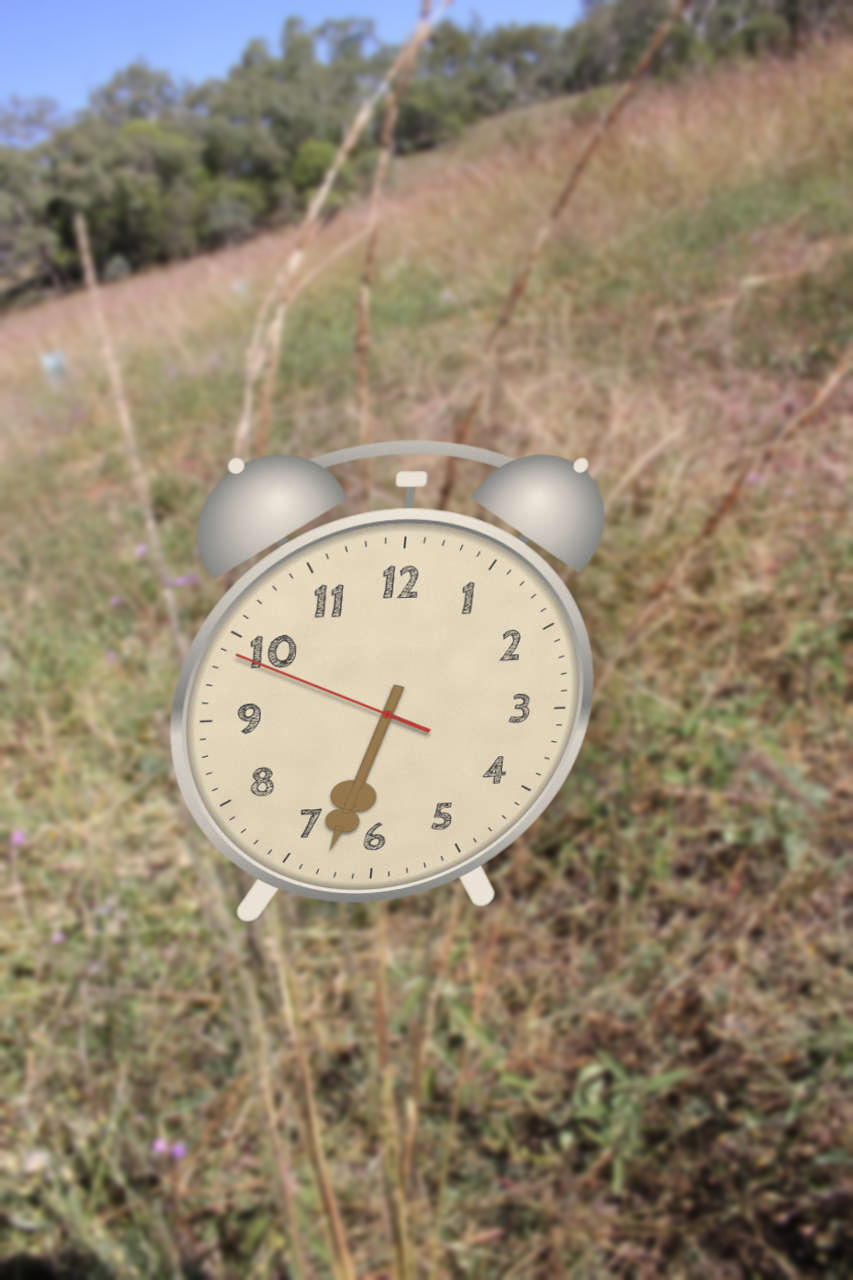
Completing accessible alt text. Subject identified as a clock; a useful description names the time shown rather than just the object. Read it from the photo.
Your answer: 6:32:49
